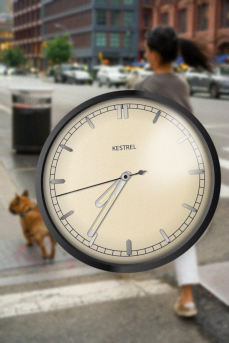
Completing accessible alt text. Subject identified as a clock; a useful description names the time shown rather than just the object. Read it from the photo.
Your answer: 7:35:43
